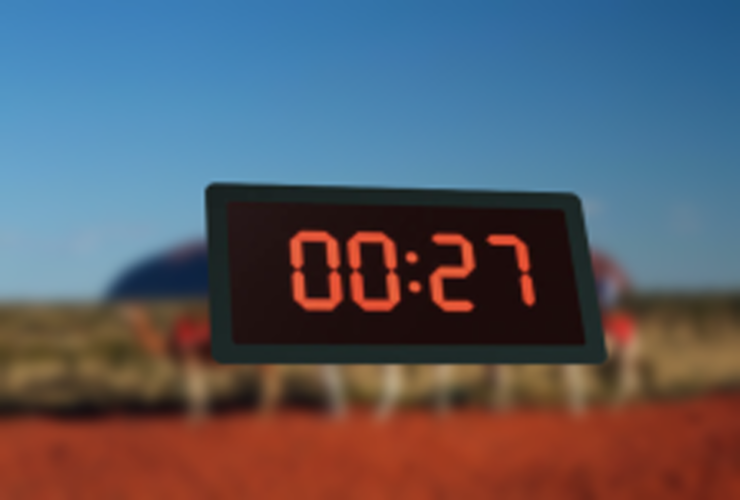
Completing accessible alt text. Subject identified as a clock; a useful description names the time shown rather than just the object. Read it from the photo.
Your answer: 0:27
